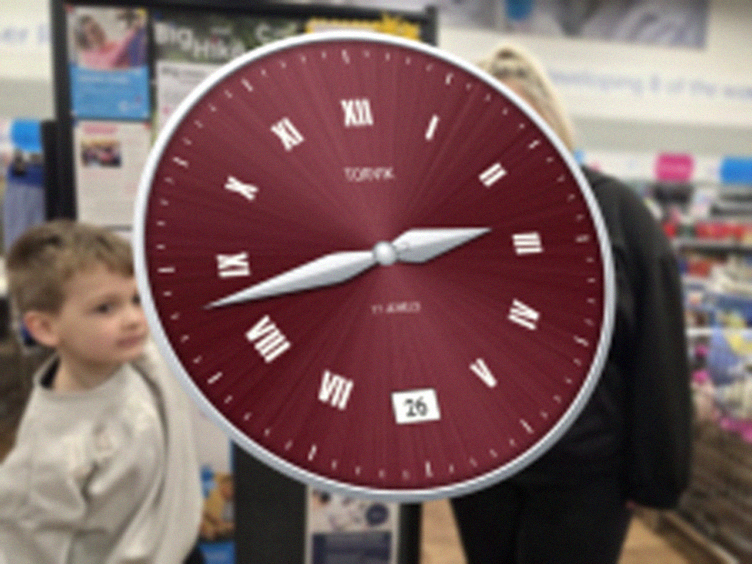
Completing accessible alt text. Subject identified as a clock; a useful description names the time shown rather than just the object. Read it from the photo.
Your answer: 2:43
